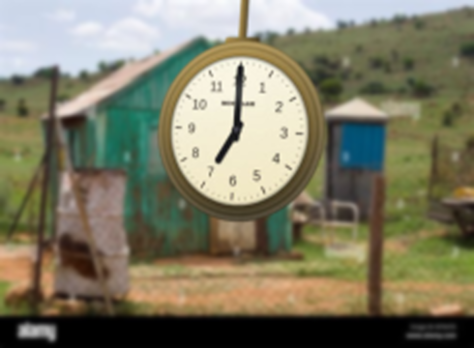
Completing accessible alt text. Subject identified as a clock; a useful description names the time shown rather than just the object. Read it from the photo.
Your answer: 7:00
